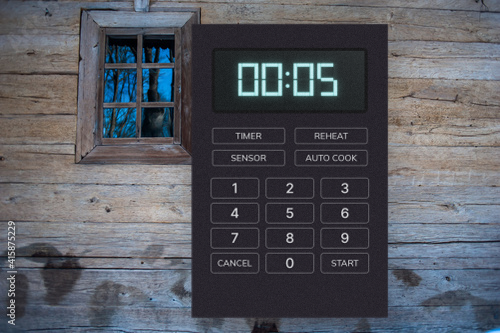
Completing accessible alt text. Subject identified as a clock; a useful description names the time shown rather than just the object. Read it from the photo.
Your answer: 0:05
